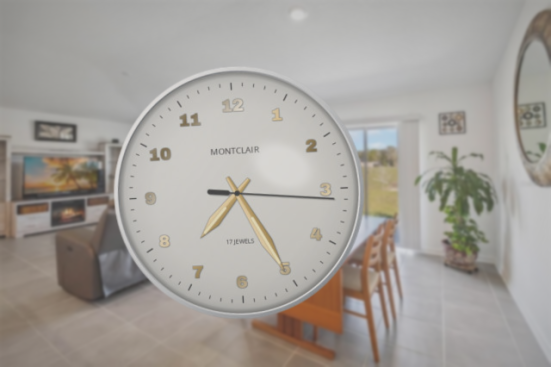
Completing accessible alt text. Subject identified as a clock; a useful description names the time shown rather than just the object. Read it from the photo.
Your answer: 7:25:16
